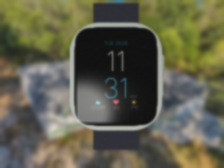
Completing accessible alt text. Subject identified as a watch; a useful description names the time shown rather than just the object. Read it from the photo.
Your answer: 11:31
